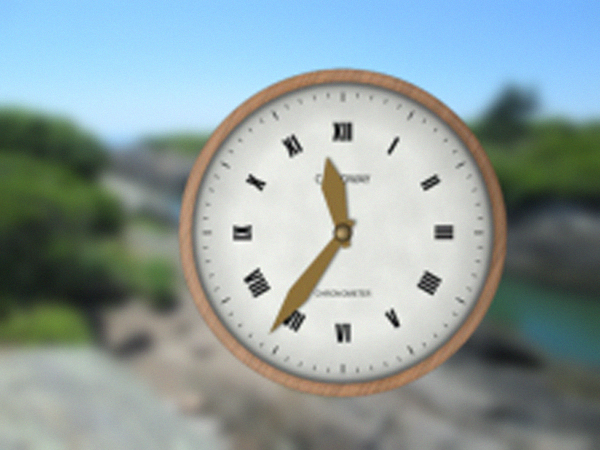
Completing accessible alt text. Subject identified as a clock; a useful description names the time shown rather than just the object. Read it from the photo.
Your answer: 11:36
